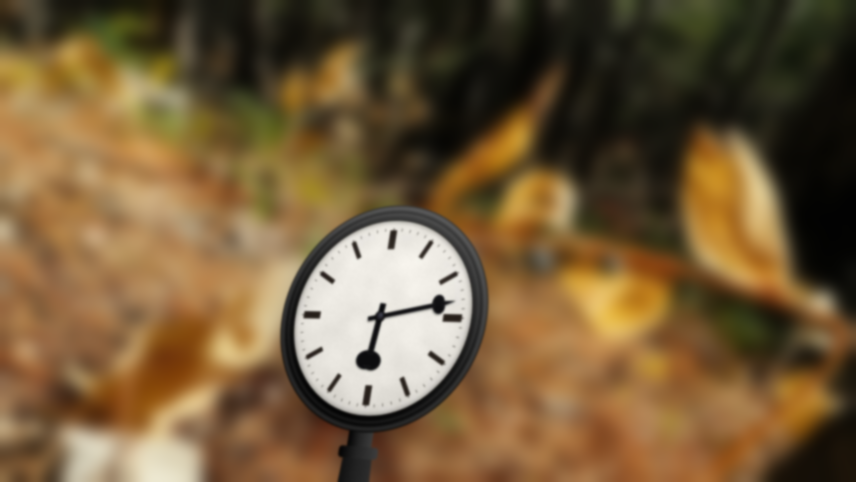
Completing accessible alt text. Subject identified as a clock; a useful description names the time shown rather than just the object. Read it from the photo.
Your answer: 6:13
